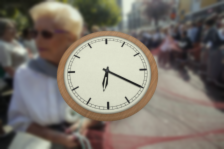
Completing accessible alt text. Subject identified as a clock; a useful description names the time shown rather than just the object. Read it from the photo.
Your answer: 6:20
